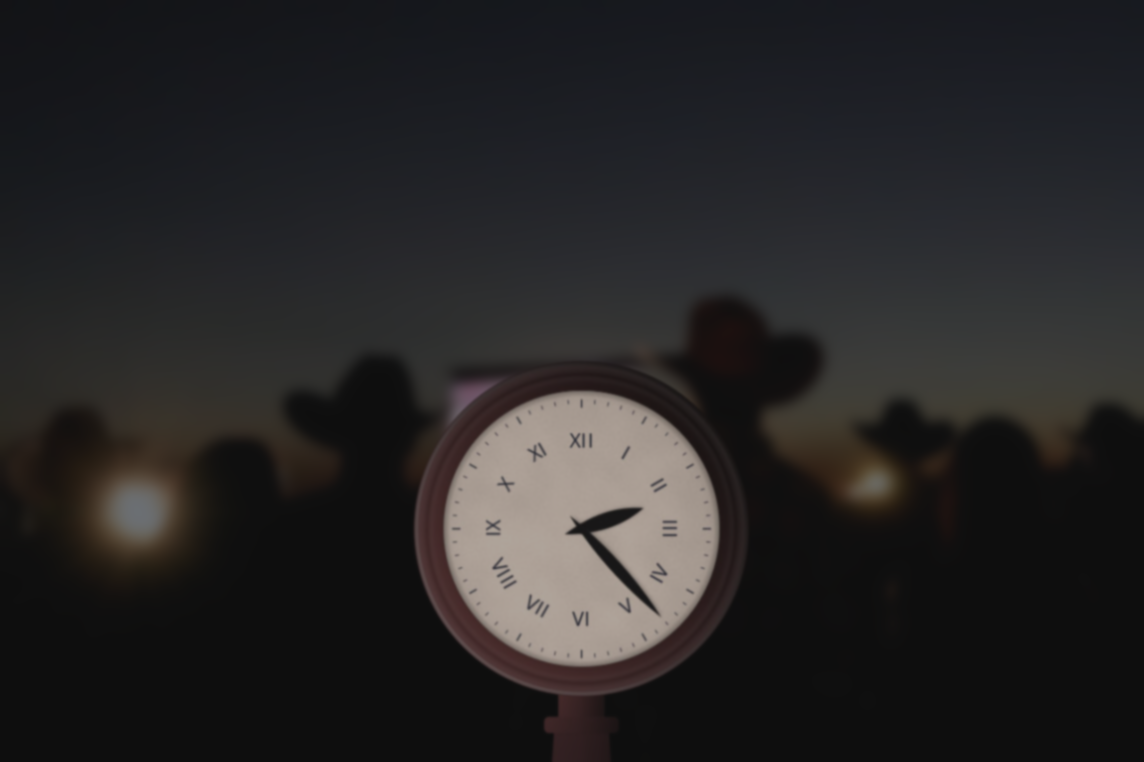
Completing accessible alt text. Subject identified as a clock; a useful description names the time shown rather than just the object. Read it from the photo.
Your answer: 2:23
